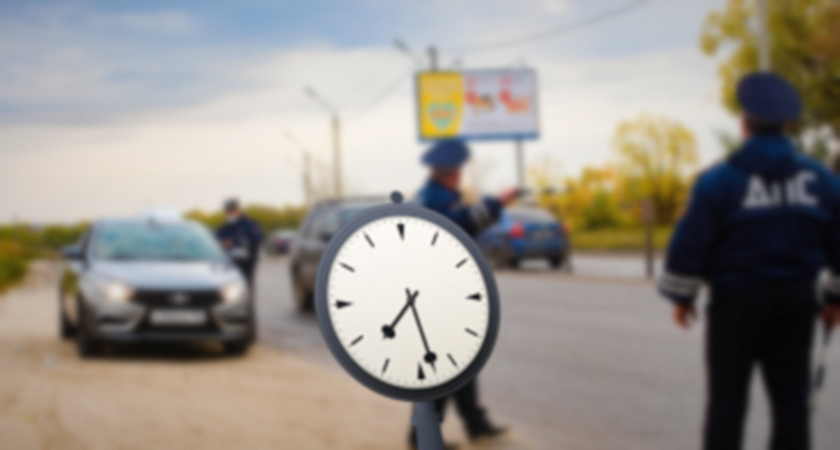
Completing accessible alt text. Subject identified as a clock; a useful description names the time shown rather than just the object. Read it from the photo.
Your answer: 7:28
